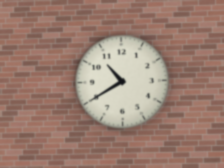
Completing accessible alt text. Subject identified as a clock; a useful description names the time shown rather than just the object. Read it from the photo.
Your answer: 10:40
